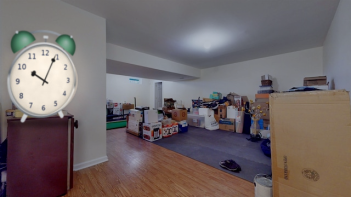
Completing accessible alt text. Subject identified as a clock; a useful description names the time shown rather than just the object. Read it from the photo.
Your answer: 10:04
